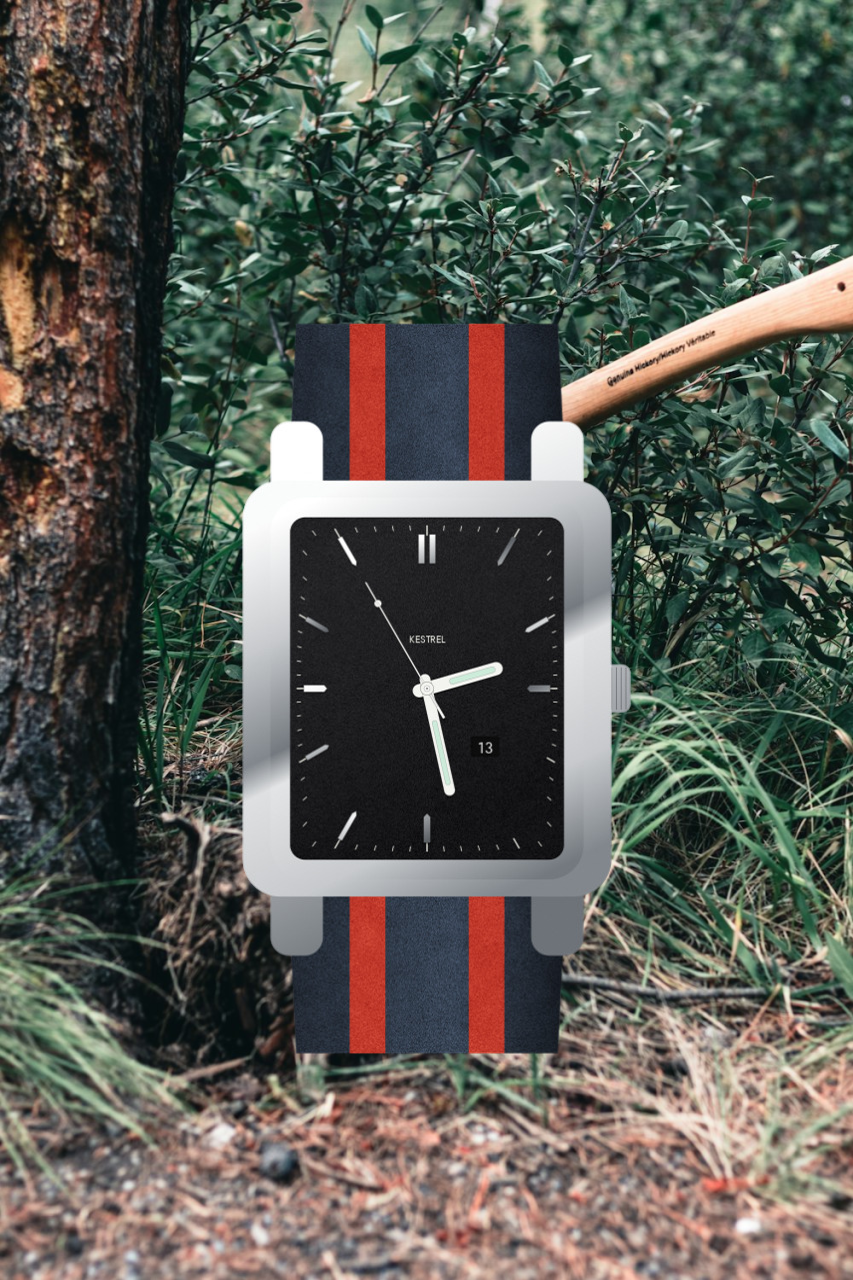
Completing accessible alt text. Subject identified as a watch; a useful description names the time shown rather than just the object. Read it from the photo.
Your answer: 2:27:55
